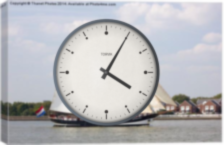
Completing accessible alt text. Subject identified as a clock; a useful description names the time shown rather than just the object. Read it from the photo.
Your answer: 4:05
